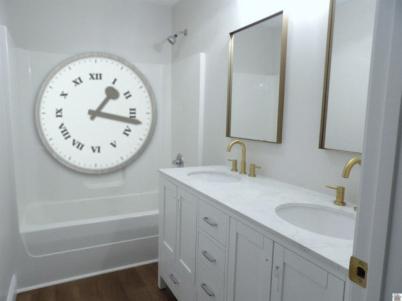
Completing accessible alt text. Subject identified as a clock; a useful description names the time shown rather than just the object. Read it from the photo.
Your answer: 1:17
